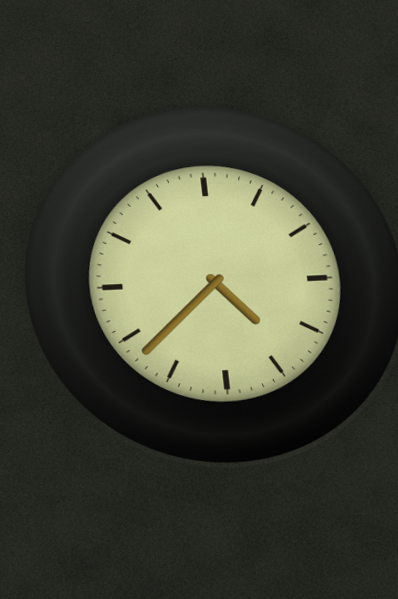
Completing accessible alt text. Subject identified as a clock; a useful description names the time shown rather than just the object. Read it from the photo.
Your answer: 4:38
